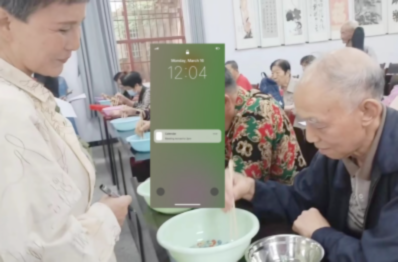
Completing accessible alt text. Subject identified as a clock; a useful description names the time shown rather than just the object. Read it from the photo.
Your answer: 12:04
